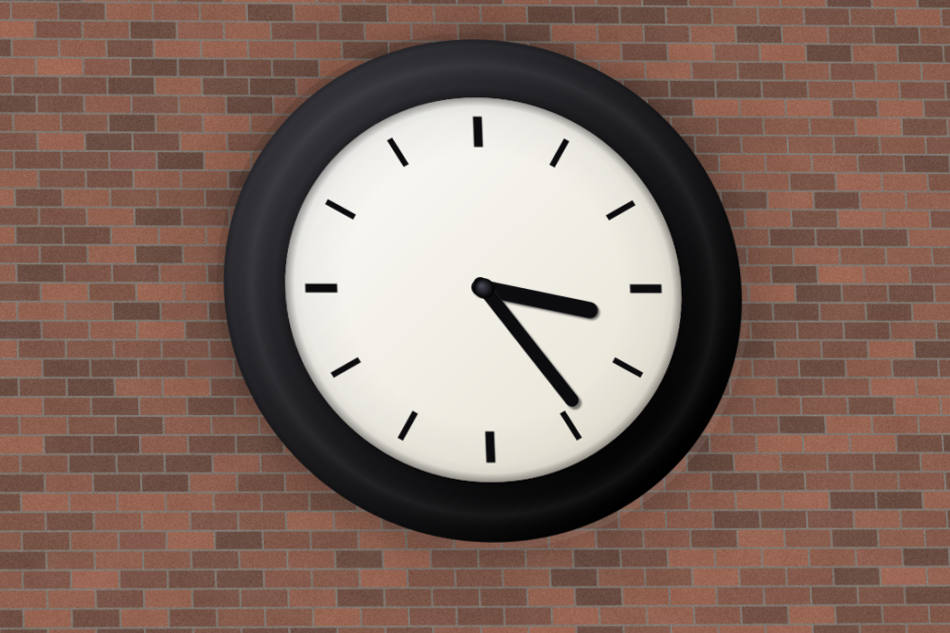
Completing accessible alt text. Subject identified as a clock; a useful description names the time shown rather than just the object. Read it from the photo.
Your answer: 3:24
